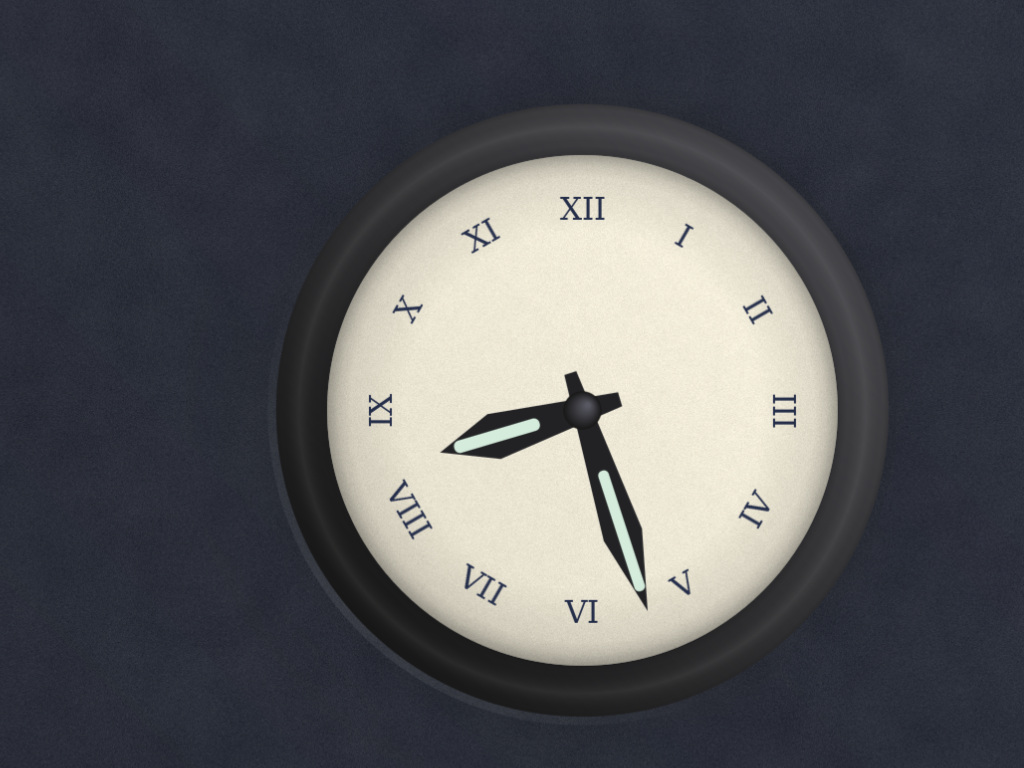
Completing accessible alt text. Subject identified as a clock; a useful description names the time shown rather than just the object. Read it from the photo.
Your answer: 8:27
